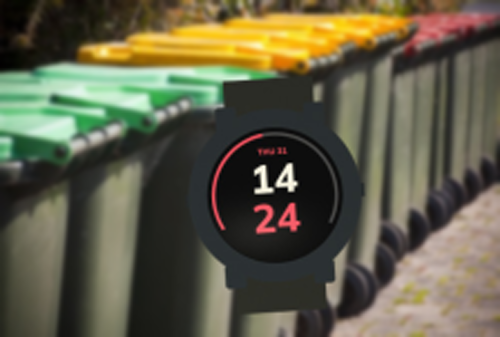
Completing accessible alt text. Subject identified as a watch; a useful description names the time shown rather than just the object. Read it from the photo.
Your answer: 14:24
